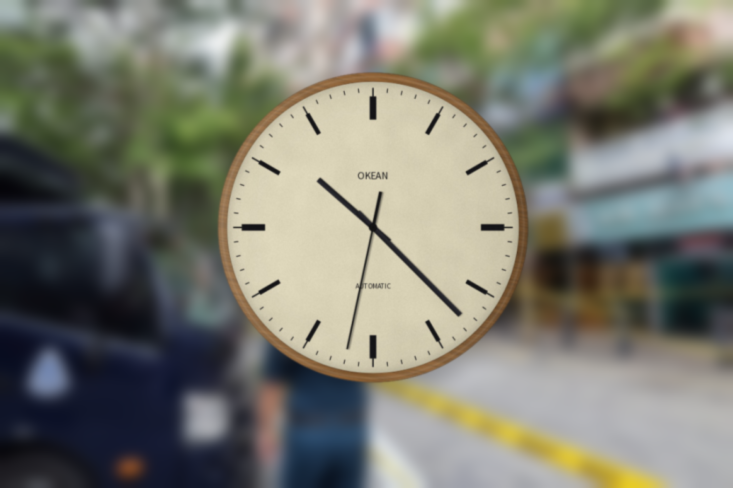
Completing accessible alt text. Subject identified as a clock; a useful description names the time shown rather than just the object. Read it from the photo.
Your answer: 10:22:32
